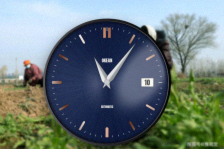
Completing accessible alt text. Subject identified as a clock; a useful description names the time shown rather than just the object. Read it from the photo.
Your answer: 11:06
